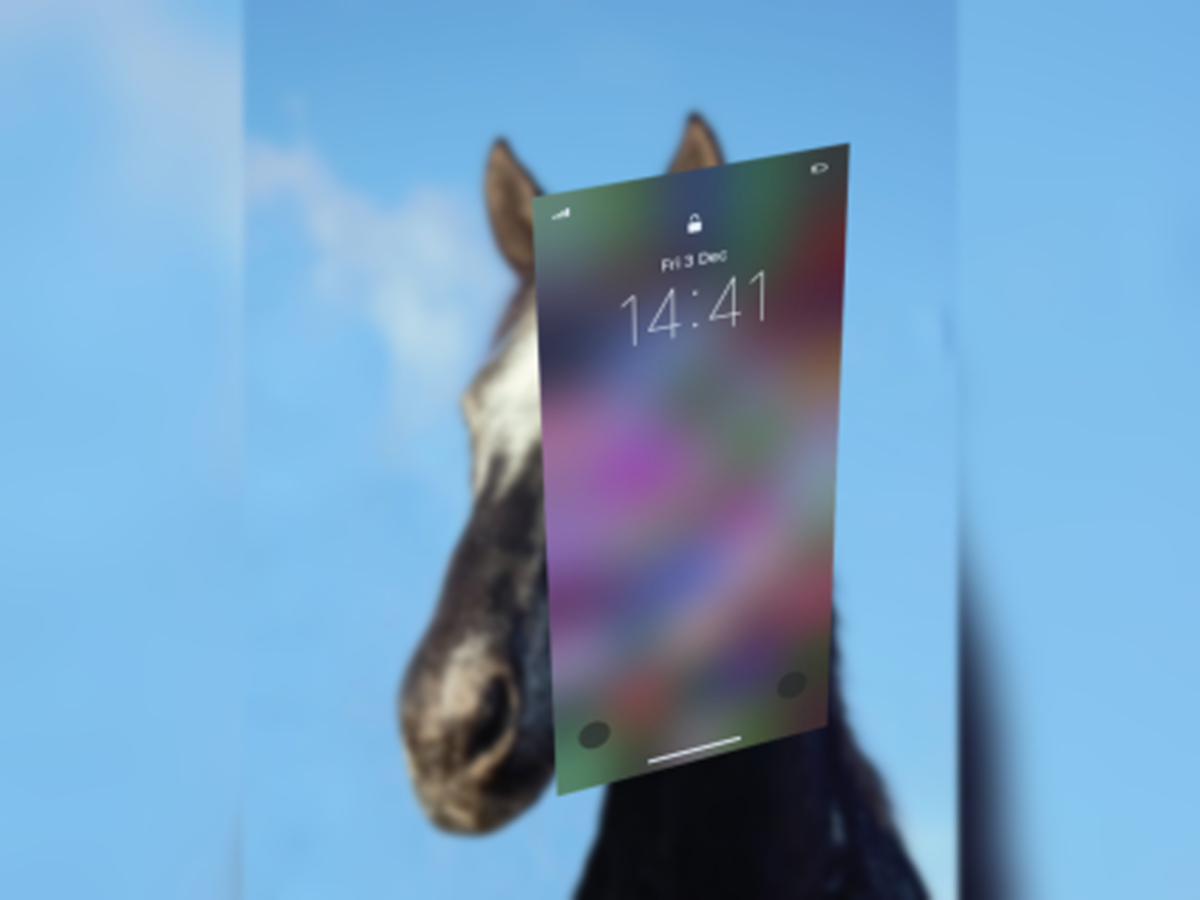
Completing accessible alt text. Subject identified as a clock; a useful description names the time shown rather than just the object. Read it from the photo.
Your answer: 14:41
